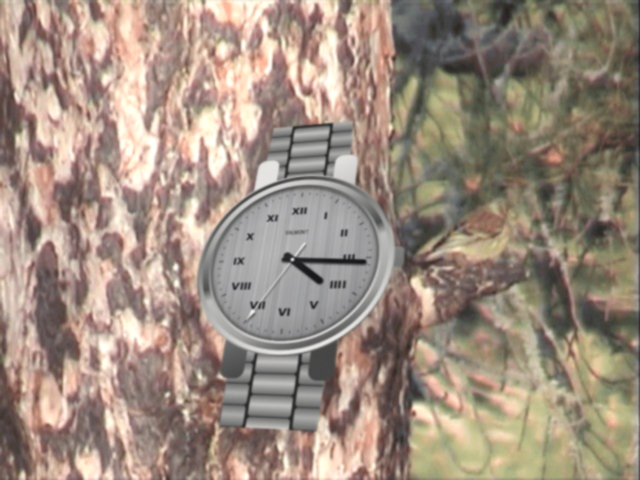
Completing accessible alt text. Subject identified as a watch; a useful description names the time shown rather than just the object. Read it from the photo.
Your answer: 4:15:35
